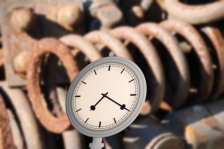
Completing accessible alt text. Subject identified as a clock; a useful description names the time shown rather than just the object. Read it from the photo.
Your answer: 7:20
